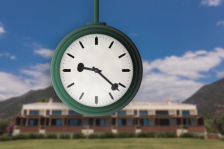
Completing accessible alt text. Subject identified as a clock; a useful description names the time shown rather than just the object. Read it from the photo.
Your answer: 9:22
